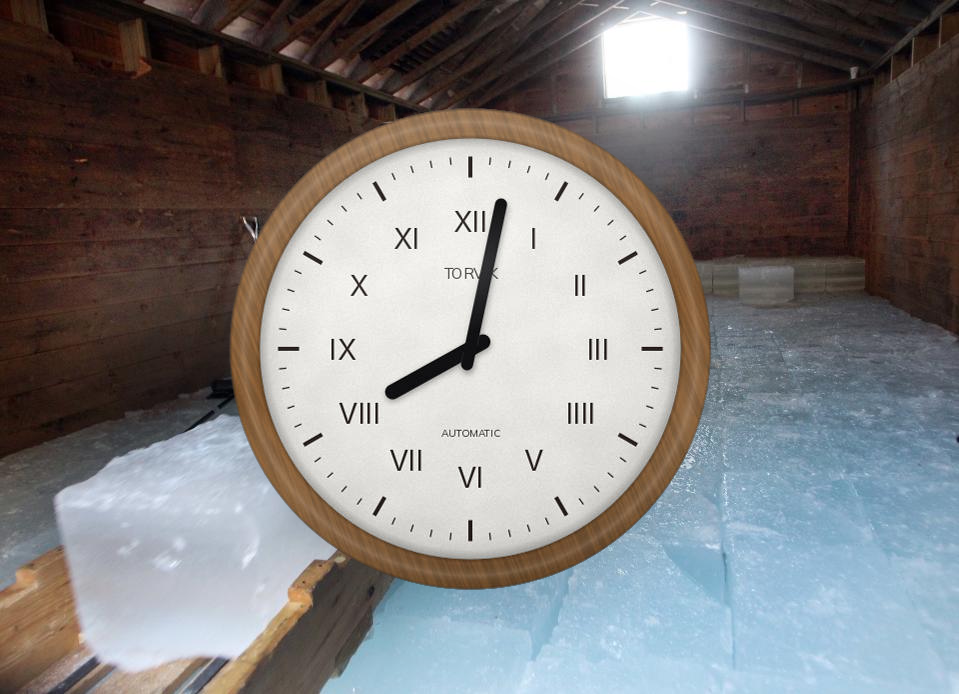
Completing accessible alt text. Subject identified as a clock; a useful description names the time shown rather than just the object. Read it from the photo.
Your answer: 8:02
